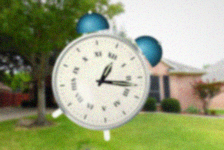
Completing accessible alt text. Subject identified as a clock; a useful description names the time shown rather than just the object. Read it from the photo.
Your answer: 12:12
